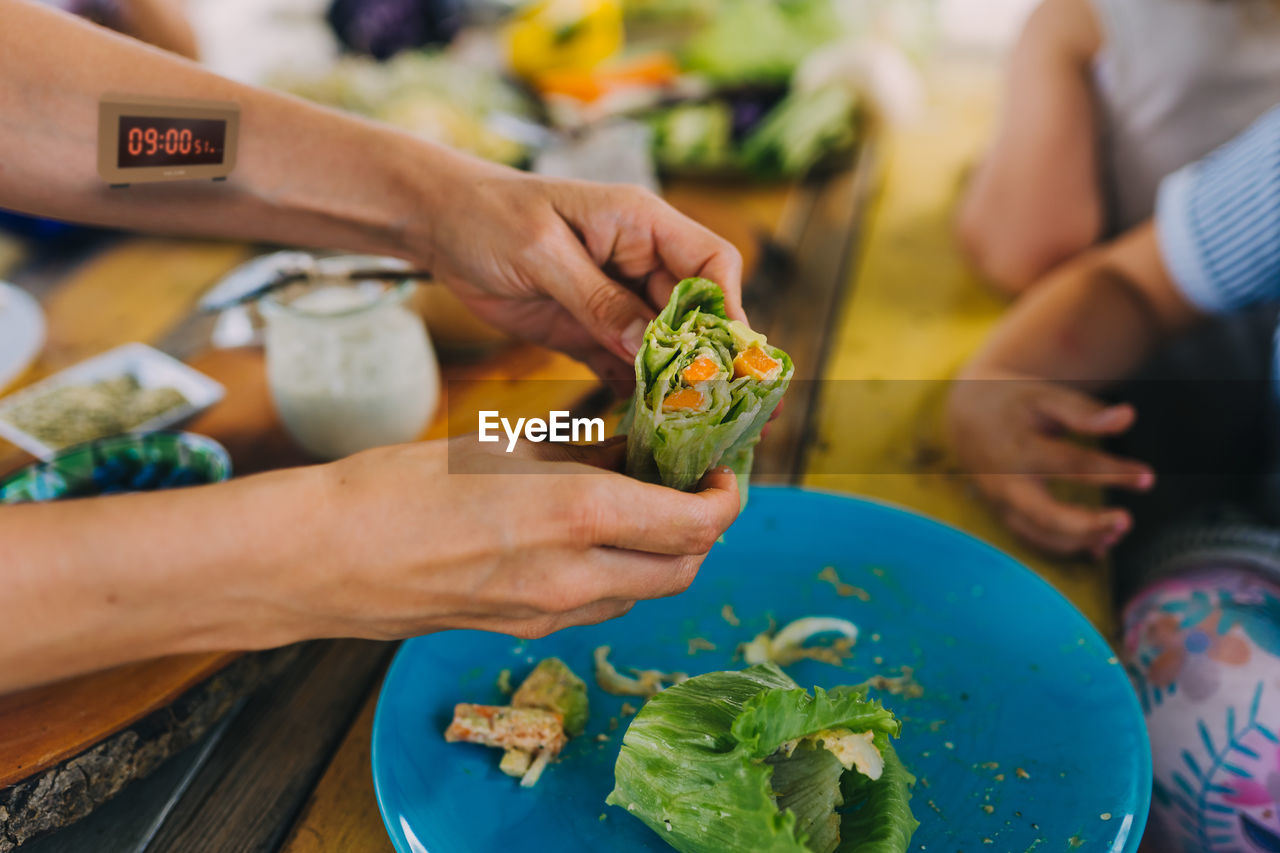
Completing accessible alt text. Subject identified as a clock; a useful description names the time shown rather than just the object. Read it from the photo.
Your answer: 9:00:51
